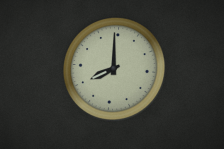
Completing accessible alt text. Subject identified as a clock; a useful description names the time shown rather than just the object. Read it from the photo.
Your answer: 7:59
